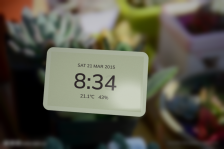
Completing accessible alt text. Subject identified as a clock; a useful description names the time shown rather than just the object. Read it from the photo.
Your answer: 8:34
